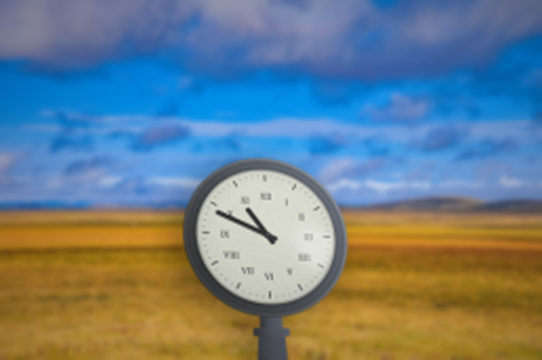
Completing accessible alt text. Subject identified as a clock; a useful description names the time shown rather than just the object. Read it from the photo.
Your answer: 10:49
